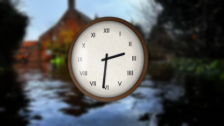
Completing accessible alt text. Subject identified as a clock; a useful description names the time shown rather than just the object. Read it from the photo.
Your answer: 2:31
